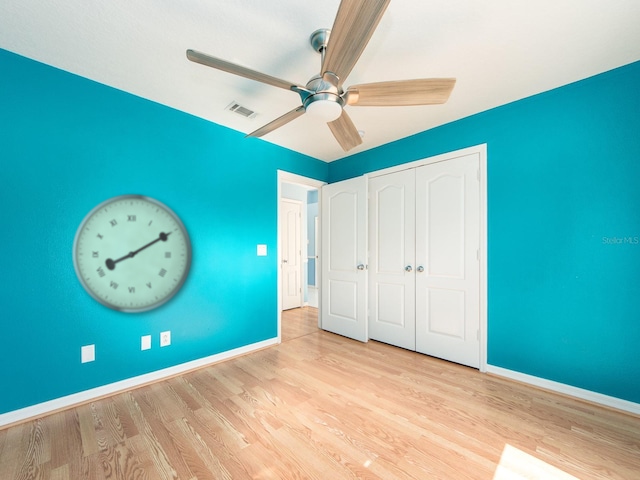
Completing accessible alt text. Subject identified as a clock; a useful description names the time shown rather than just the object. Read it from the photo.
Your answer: 8:10
